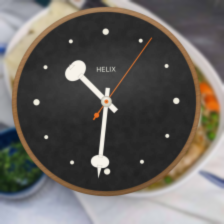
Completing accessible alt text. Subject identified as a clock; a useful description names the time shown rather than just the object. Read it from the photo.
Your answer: 10:31:06
